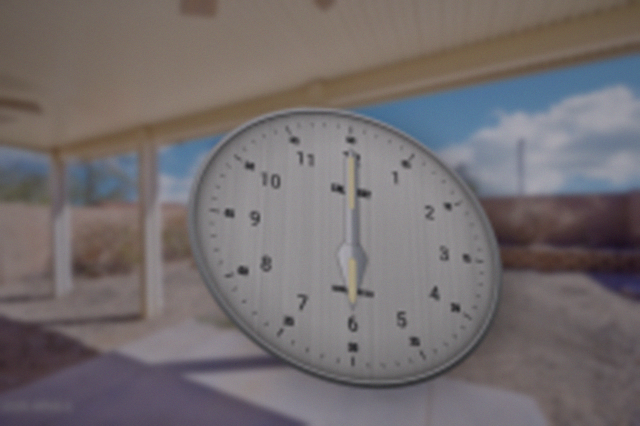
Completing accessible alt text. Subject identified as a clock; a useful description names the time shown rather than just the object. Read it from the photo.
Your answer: 6:00
